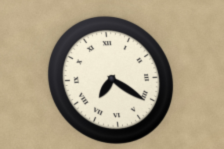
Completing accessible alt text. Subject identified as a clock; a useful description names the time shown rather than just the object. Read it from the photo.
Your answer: 7:21
